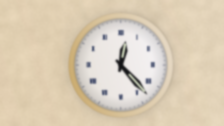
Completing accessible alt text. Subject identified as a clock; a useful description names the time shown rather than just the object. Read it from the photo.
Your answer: 12:23
